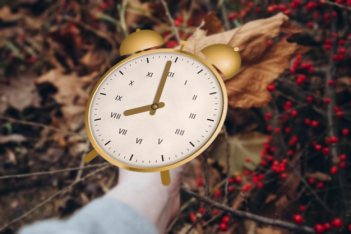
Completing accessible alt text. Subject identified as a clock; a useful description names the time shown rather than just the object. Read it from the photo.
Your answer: 7:59
